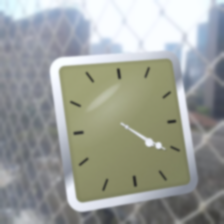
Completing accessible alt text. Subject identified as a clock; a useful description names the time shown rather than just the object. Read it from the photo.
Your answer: 4:21
